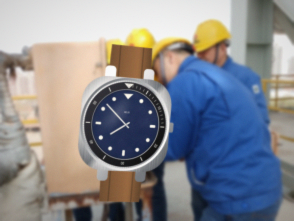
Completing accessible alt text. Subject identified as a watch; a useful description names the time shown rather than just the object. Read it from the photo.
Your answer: 7:52
